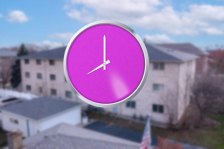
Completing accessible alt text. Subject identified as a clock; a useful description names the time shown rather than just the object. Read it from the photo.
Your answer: 8:00
